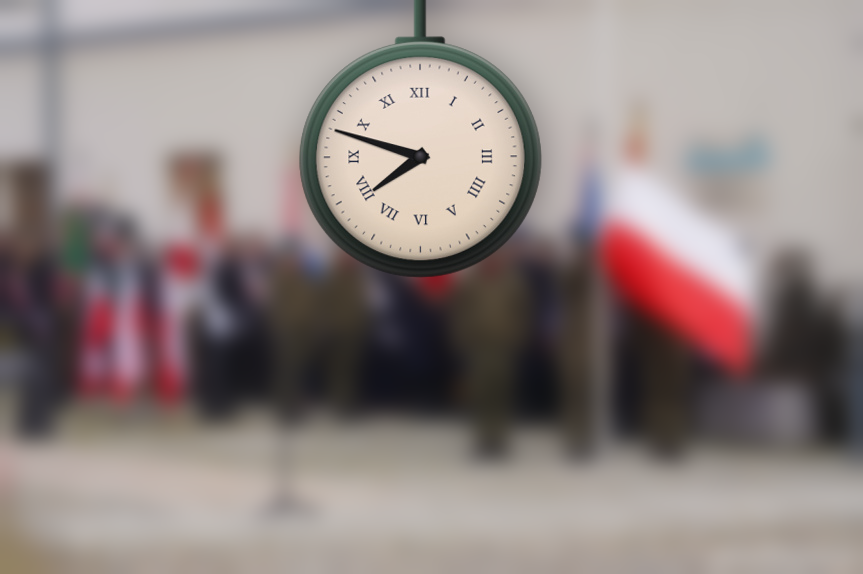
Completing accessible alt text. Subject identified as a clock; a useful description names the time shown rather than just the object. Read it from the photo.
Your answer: 7:48
